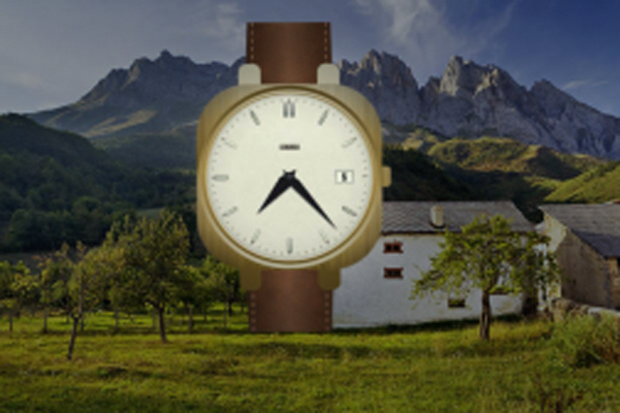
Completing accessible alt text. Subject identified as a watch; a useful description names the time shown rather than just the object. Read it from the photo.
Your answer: 7:23
